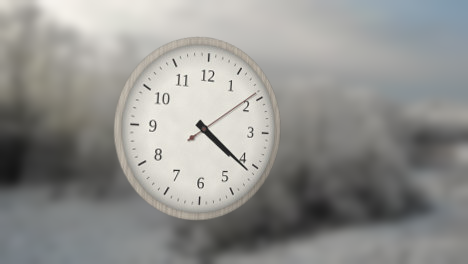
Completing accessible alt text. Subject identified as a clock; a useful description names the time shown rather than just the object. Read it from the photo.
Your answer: 4:21:09
